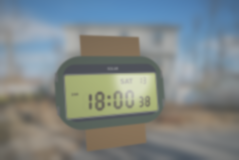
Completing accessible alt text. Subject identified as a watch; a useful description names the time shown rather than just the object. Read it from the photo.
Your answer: 18:00:38
